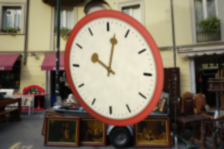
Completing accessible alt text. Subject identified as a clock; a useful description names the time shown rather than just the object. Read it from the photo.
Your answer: 10:02
